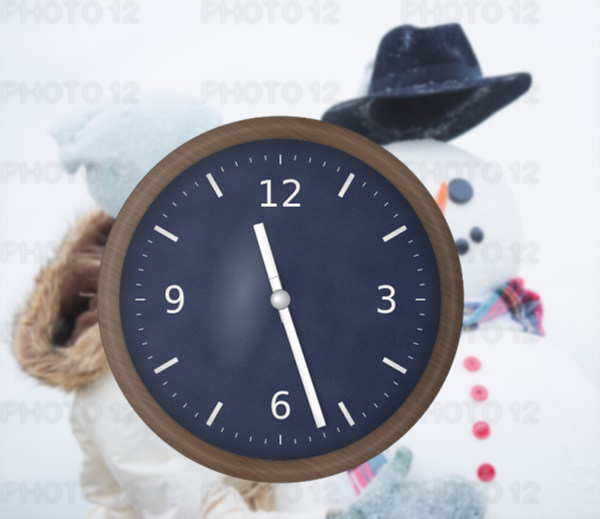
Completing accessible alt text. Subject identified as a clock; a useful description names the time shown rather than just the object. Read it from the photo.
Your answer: 11:27
